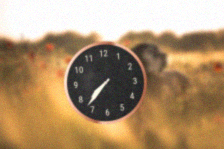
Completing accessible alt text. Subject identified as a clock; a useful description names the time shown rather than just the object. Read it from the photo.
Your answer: 7:37
